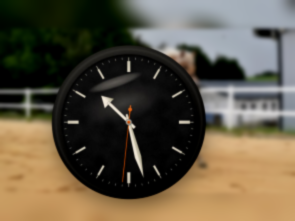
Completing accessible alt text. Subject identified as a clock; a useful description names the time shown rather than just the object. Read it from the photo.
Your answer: 10:27:31
